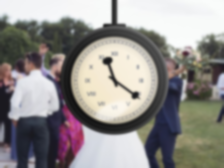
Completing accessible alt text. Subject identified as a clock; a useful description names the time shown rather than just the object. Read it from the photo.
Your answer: 11:21
